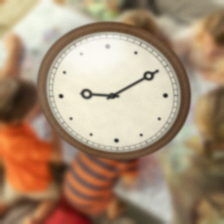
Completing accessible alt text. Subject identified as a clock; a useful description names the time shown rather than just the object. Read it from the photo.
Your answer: 9:10
